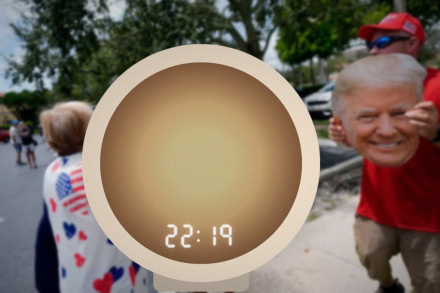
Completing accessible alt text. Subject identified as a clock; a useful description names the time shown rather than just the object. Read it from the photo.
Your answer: 22:19
